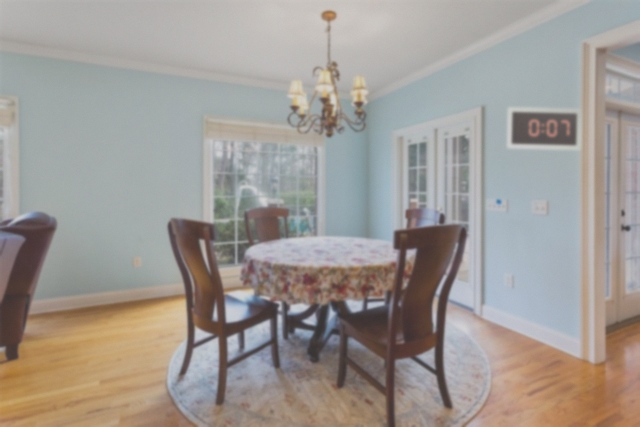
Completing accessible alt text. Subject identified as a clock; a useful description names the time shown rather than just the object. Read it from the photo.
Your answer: 0:07
